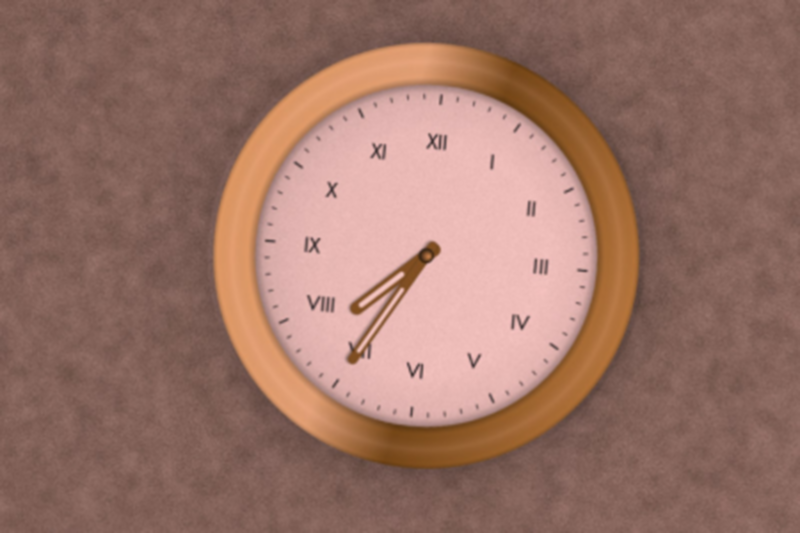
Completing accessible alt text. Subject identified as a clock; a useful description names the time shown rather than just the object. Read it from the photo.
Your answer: 7:35
